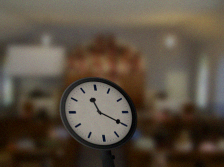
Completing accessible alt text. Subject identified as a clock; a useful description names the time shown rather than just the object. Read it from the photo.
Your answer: 11:20
